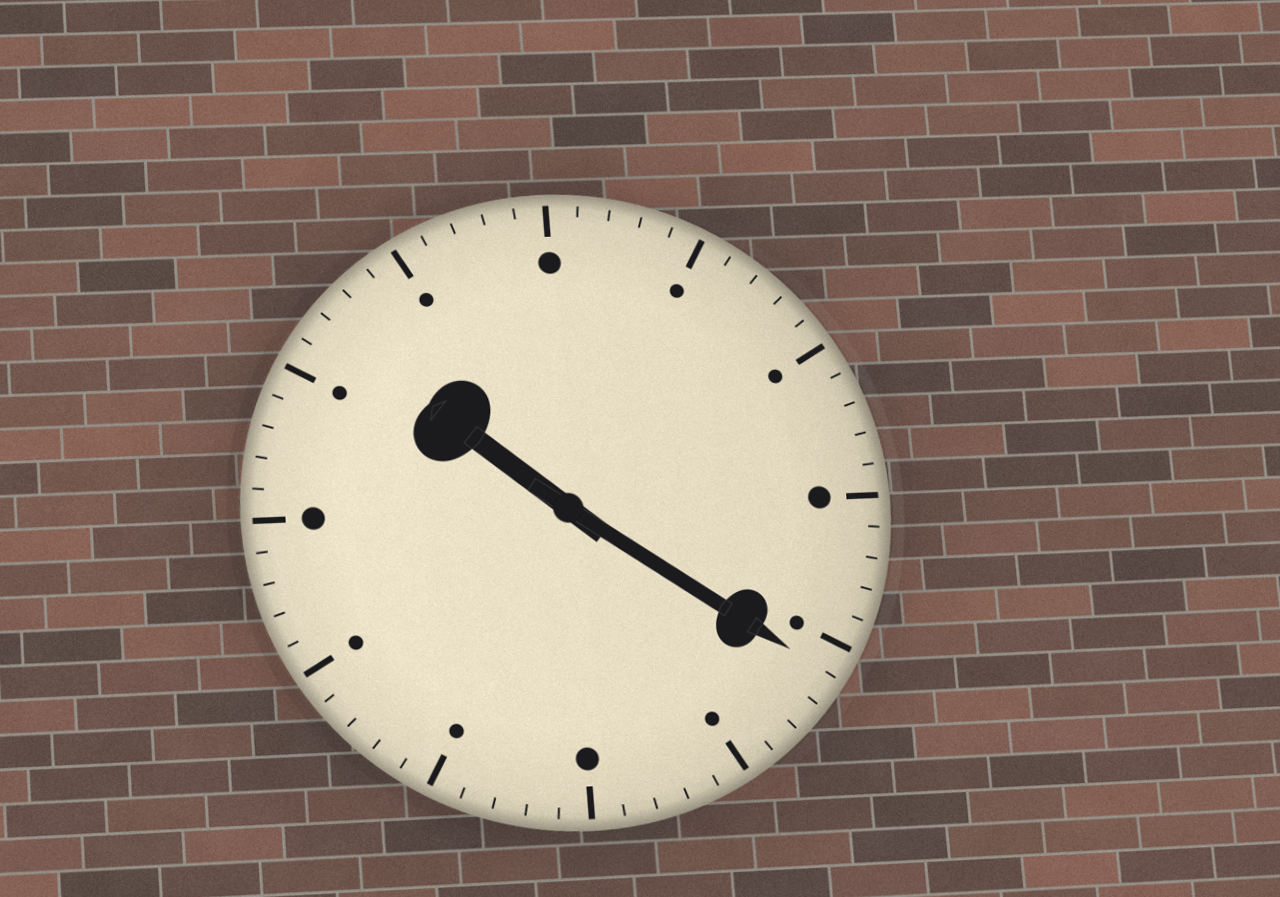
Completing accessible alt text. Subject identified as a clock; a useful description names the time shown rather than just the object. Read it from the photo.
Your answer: 10:21
